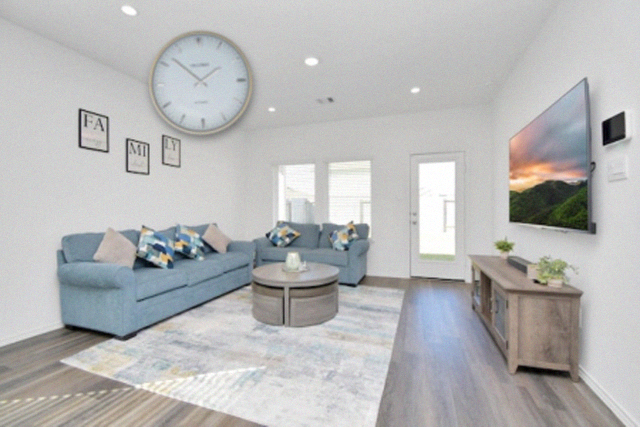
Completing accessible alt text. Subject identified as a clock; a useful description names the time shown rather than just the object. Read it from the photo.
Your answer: 1:52
